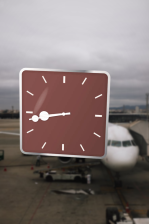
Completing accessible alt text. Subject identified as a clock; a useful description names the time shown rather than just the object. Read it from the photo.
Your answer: 8:43
